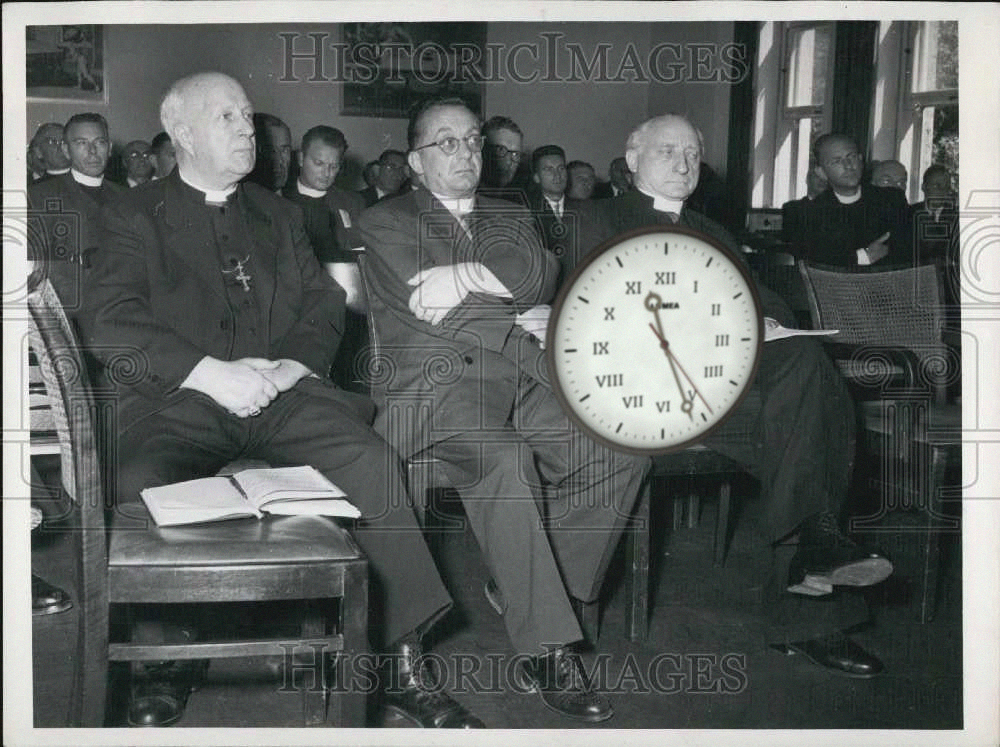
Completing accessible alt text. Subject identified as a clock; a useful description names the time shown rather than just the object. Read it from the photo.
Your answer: 11:26:24
